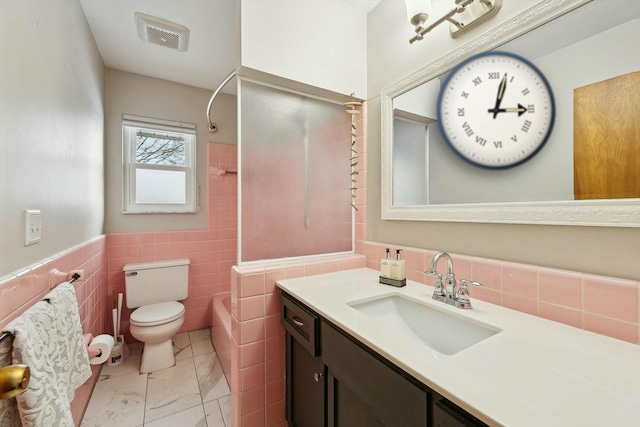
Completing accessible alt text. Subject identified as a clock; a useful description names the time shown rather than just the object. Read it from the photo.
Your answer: 3:03
